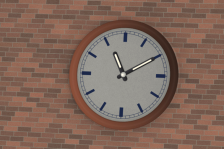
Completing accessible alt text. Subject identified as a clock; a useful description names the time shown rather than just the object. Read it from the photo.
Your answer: 11:10
